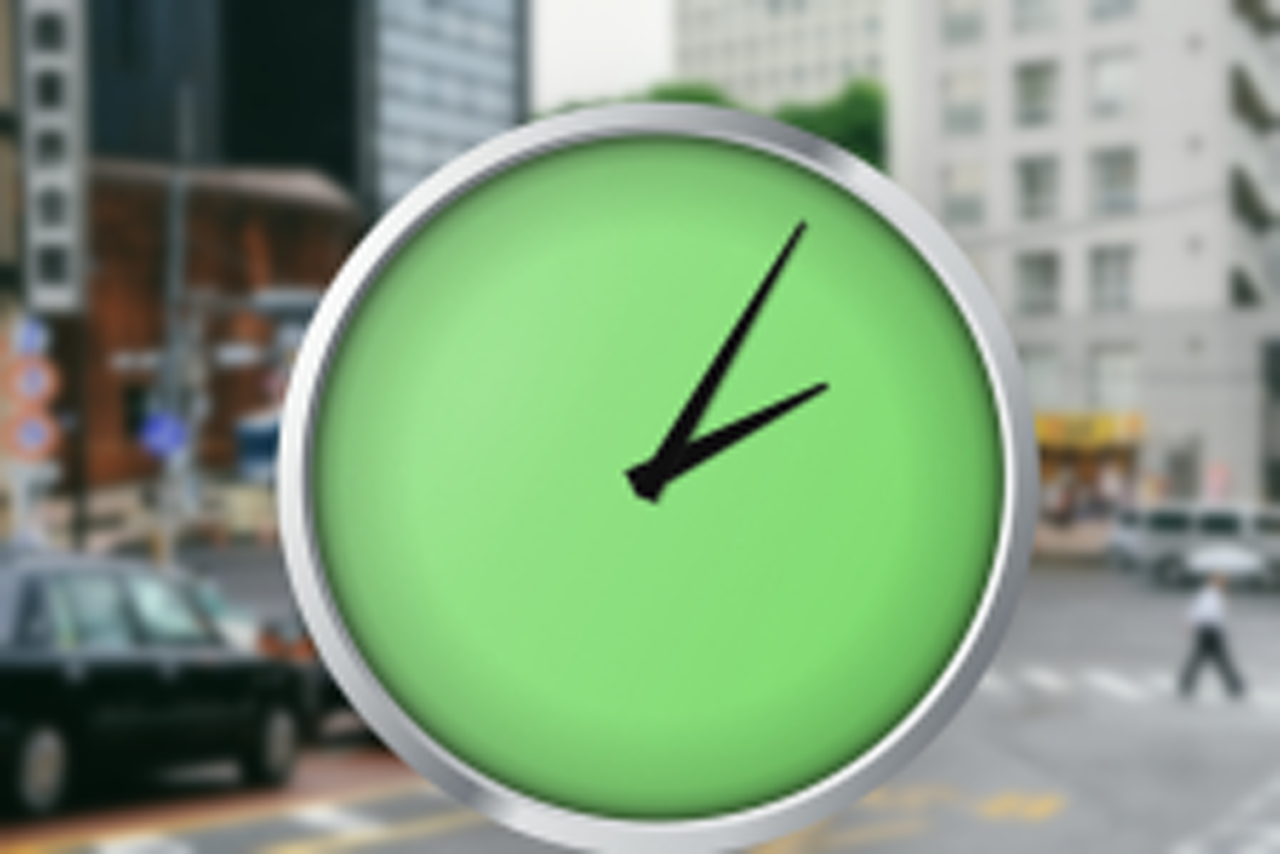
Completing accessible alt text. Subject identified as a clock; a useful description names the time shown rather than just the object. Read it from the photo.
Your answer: 2:05
